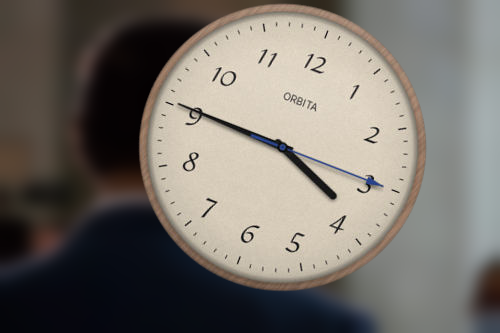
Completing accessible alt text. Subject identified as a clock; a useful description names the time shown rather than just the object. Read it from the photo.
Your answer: 3:45:15
